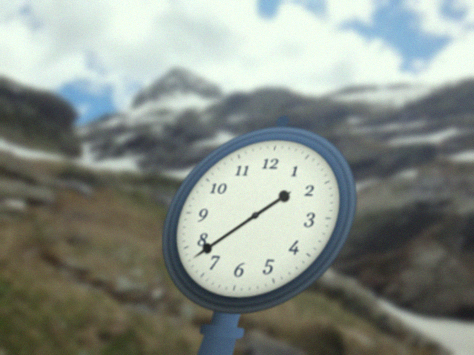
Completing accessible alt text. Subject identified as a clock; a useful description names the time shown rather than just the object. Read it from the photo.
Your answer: 1:38
